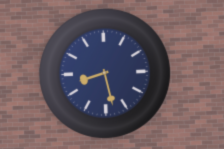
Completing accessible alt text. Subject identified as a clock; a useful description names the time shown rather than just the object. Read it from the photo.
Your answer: 8:28
